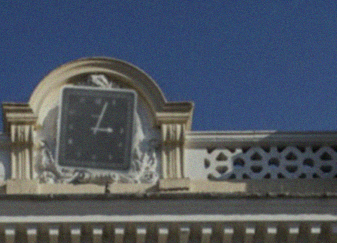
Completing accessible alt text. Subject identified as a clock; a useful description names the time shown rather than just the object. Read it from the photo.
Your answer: 3:03
